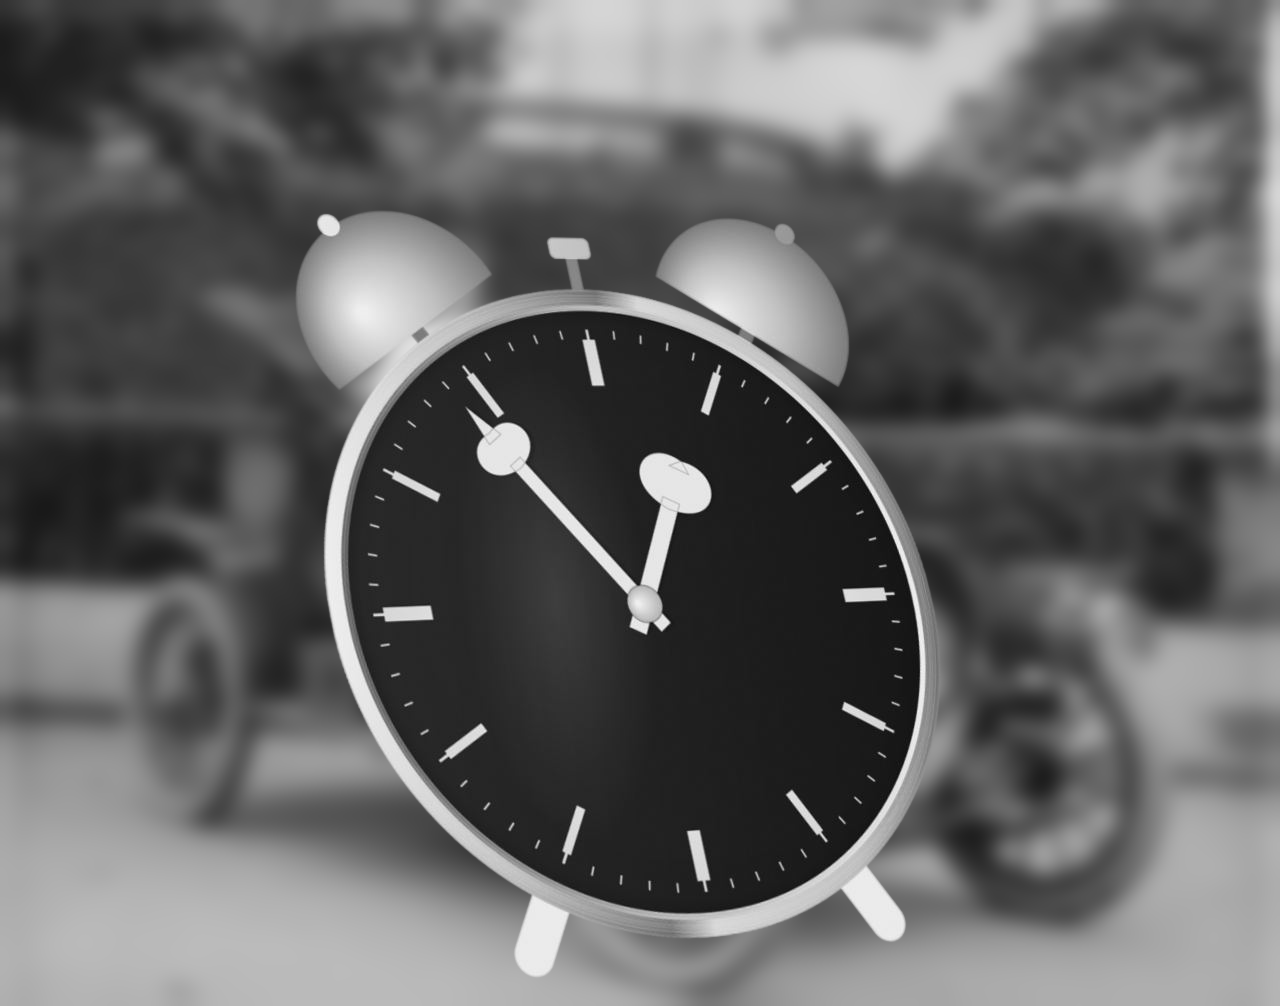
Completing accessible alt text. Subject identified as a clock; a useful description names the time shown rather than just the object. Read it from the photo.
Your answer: 12:54
